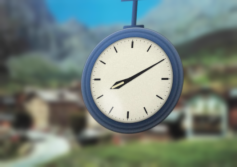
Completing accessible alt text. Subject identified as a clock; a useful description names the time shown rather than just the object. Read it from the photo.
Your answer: 8:10
